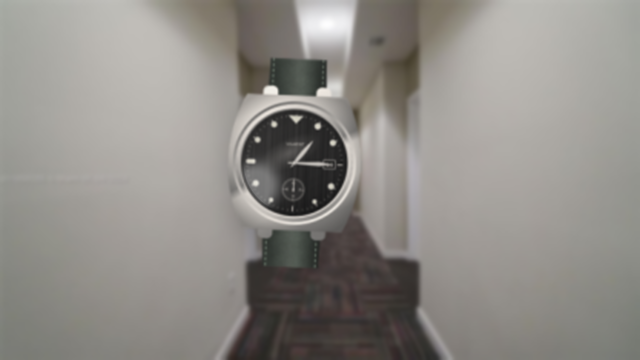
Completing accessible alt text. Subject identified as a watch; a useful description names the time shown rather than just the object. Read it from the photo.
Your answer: 1:15
